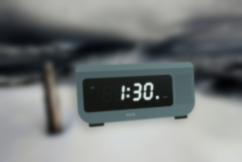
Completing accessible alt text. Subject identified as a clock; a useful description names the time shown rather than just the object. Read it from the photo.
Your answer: 1:30
